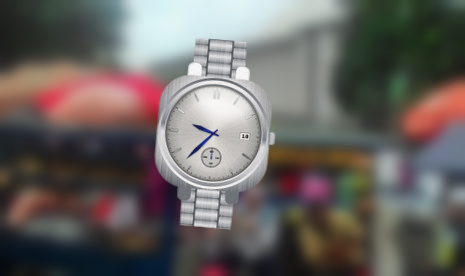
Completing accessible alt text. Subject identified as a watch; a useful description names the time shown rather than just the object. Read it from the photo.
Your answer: 9:37
